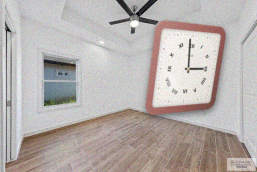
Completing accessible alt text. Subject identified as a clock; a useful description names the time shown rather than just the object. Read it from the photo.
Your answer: 2:59
